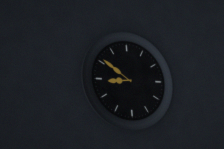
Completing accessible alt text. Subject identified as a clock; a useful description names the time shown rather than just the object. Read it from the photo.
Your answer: 8:51
